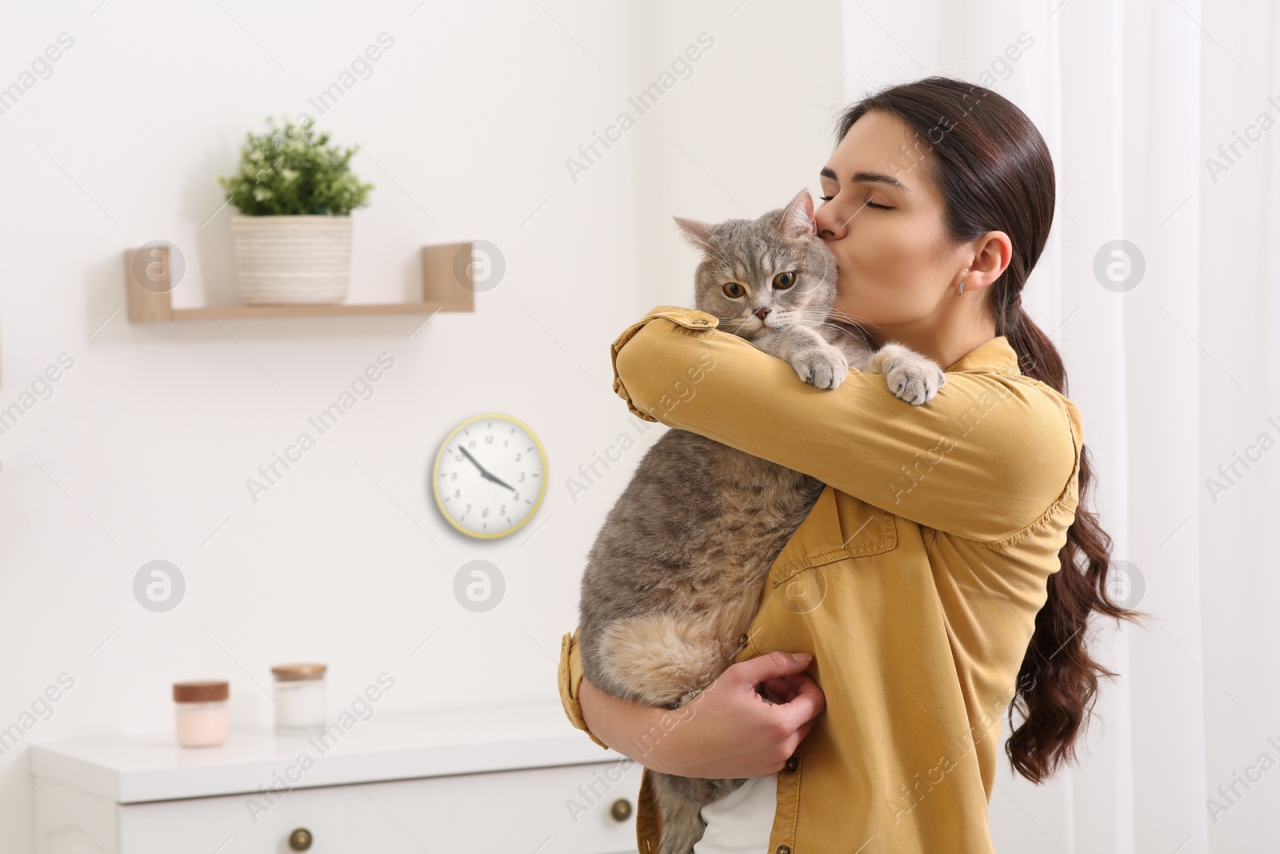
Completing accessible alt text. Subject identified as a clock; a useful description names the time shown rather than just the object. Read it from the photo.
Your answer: 3:52
